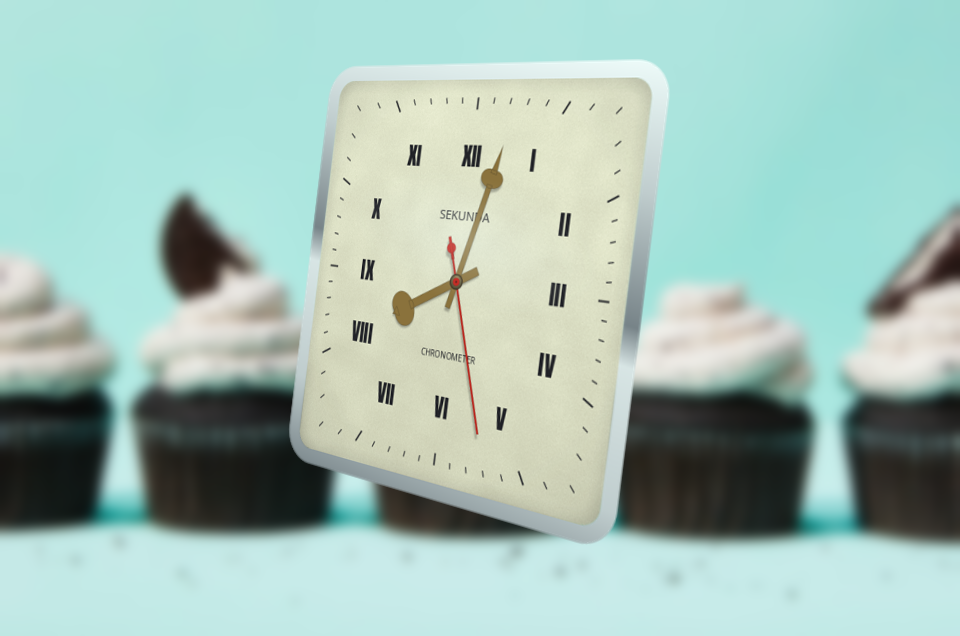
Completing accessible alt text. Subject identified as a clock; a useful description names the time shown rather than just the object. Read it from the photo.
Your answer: 8:02:27
